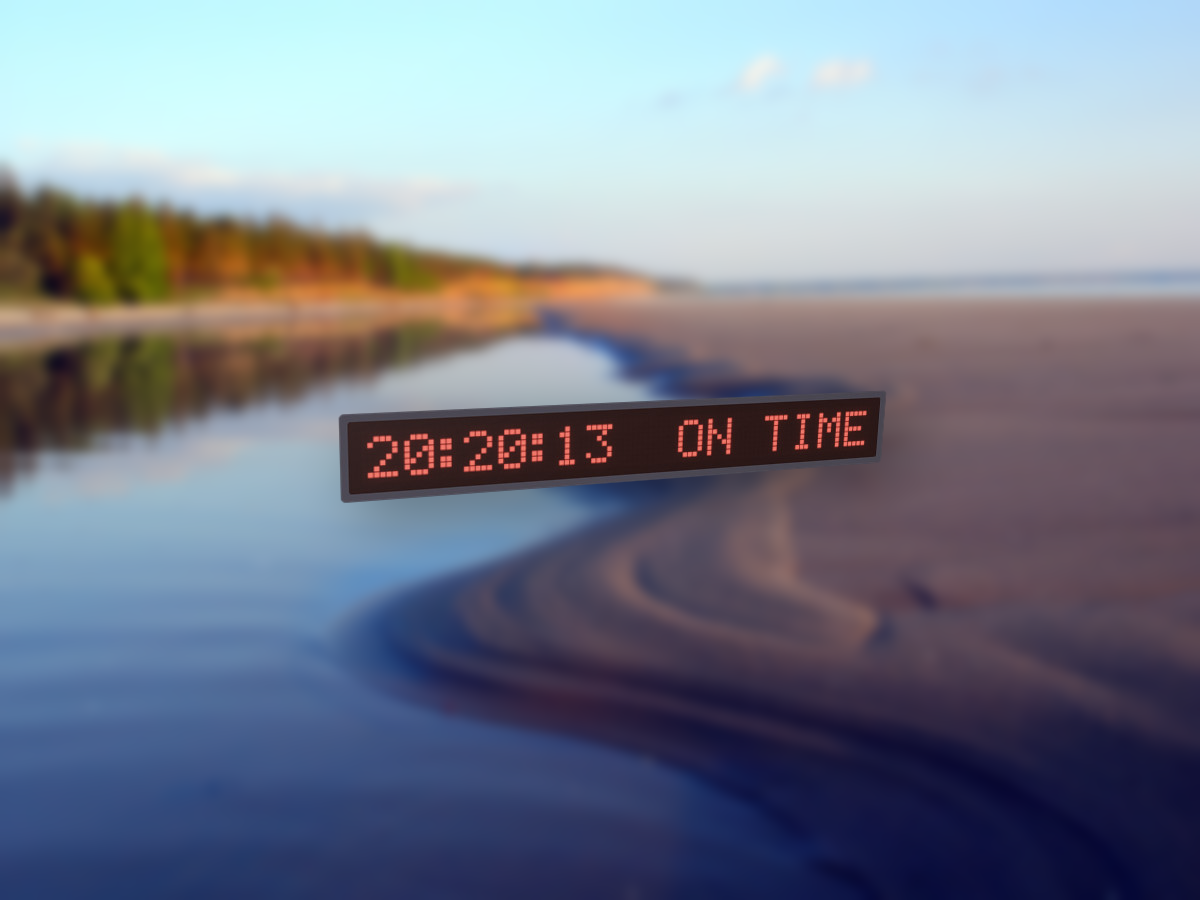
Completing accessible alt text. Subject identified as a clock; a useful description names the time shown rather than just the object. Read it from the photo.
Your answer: 20:20:13
